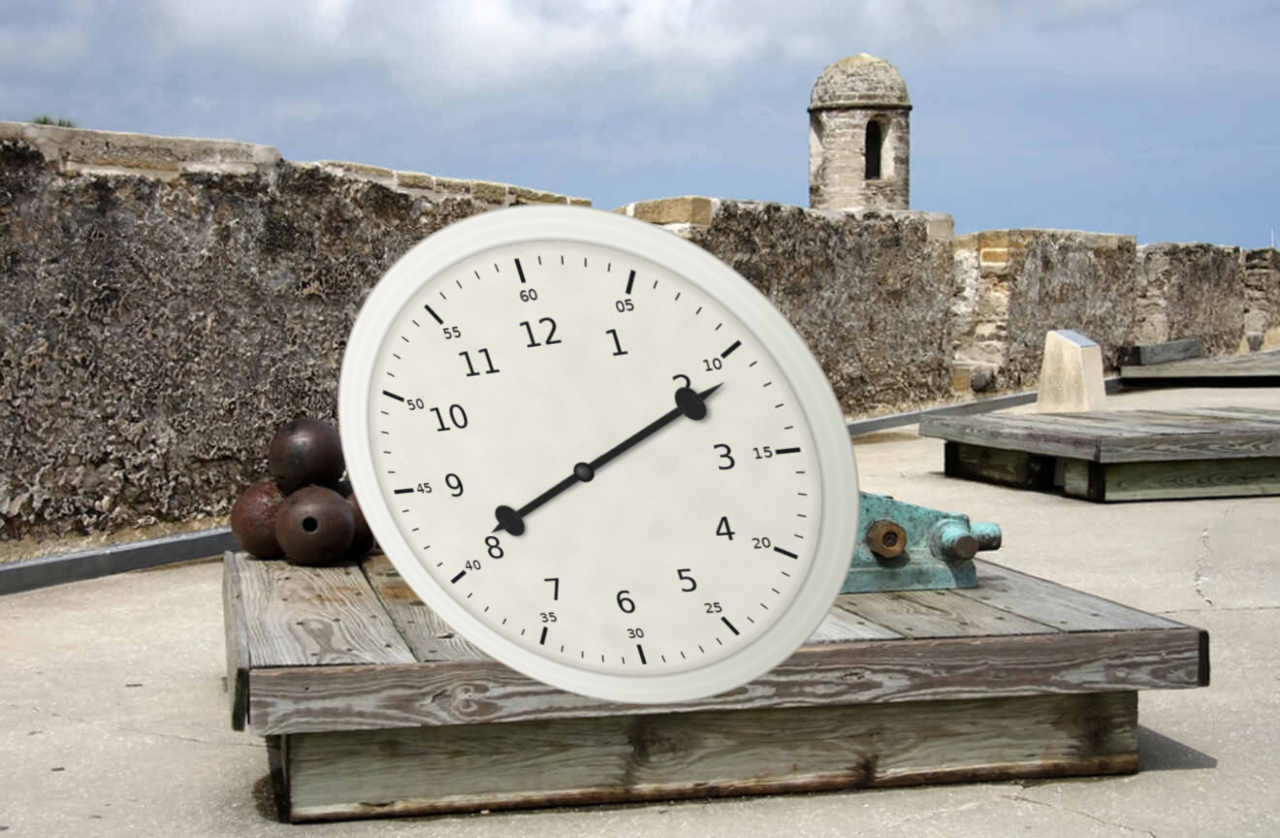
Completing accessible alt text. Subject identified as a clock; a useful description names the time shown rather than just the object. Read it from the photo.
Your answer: 8:11
